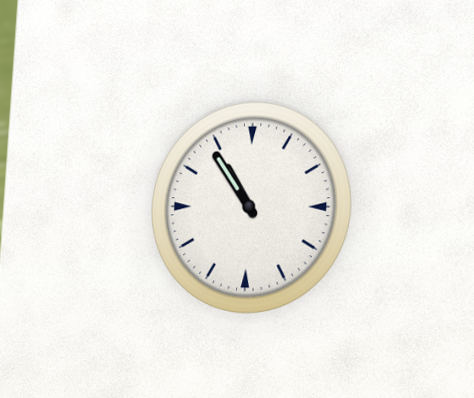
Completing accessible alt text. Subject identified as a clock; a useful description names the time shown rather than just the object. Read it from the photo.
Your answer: 10:54
